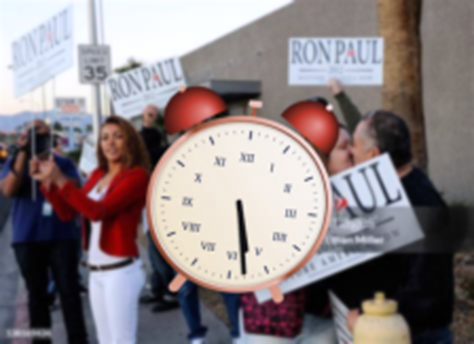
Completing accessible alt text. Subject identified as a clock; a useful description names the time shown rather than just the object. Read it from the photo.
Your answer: 5:28
